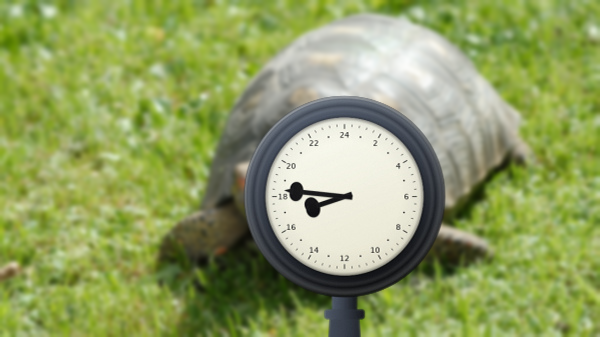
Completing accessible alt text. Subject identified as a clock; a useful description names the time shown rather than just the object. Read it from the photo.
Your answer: 16:46
